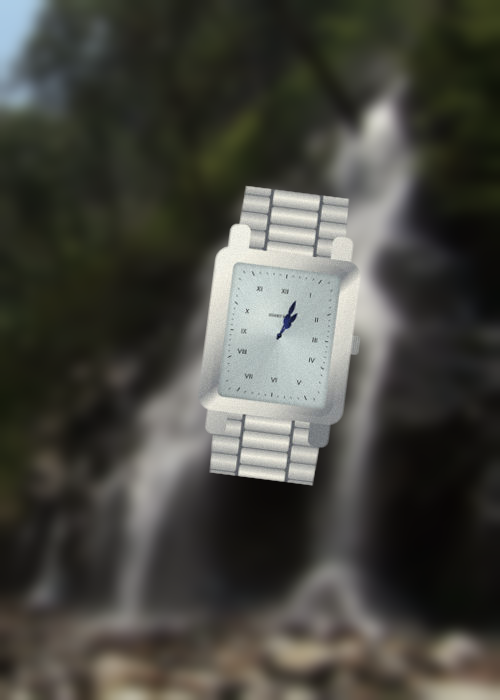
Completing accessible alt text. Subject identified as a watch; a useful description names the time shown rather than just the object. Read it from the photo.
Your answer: 1:03
